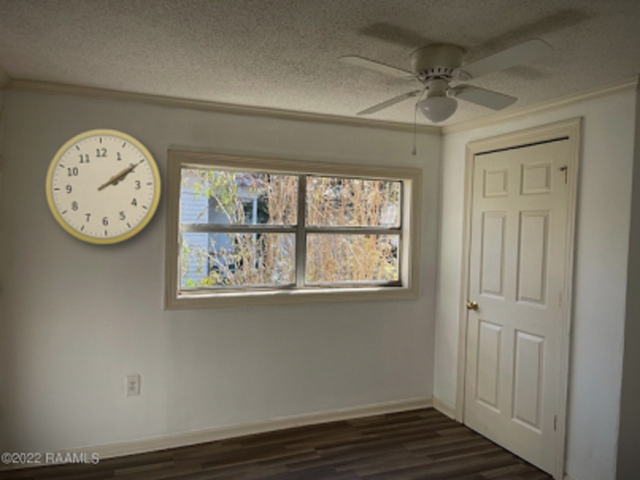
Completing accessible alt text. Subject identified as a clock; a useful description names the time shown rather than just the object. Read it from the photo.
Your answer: 2:10
